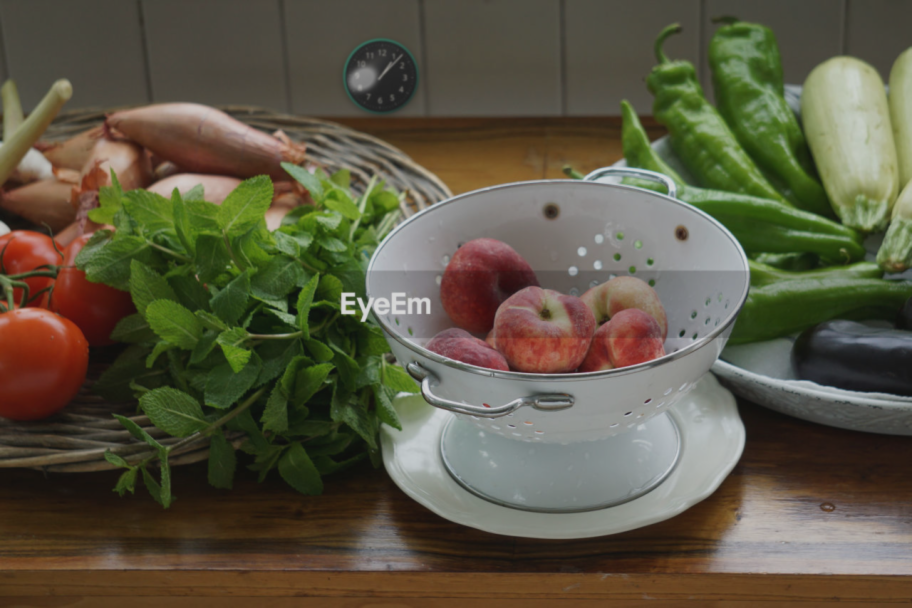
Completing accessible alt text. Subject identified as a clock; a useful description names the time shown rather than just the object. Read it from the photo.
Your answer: 1:07
